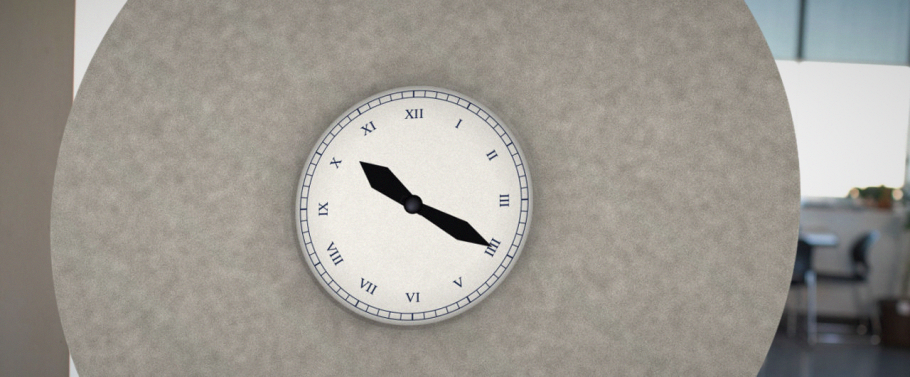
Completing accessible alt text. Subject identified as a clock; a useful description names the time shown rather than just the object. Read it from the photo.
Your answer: 10:20
